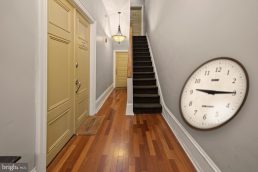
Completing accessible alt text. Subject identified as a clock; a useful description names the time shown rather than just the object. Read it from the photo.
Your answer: 9:15
